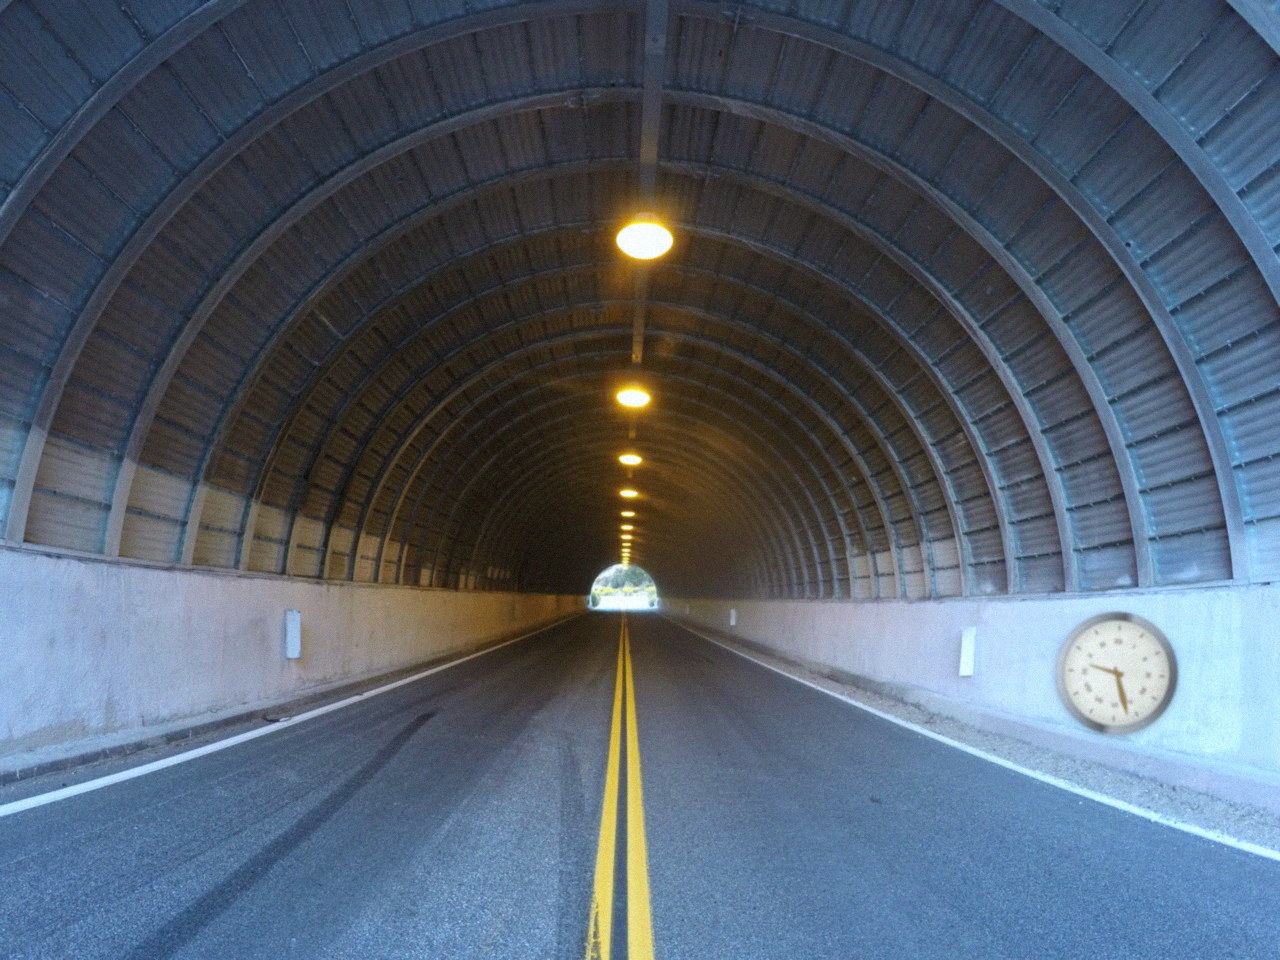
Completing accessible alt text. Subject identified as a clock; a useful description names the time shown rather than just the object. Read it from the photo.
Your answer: 9:27
